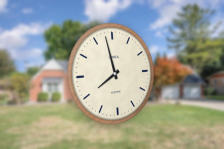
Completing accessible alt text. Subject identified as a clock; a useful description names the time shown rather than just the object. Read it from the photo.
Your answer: 7:58
